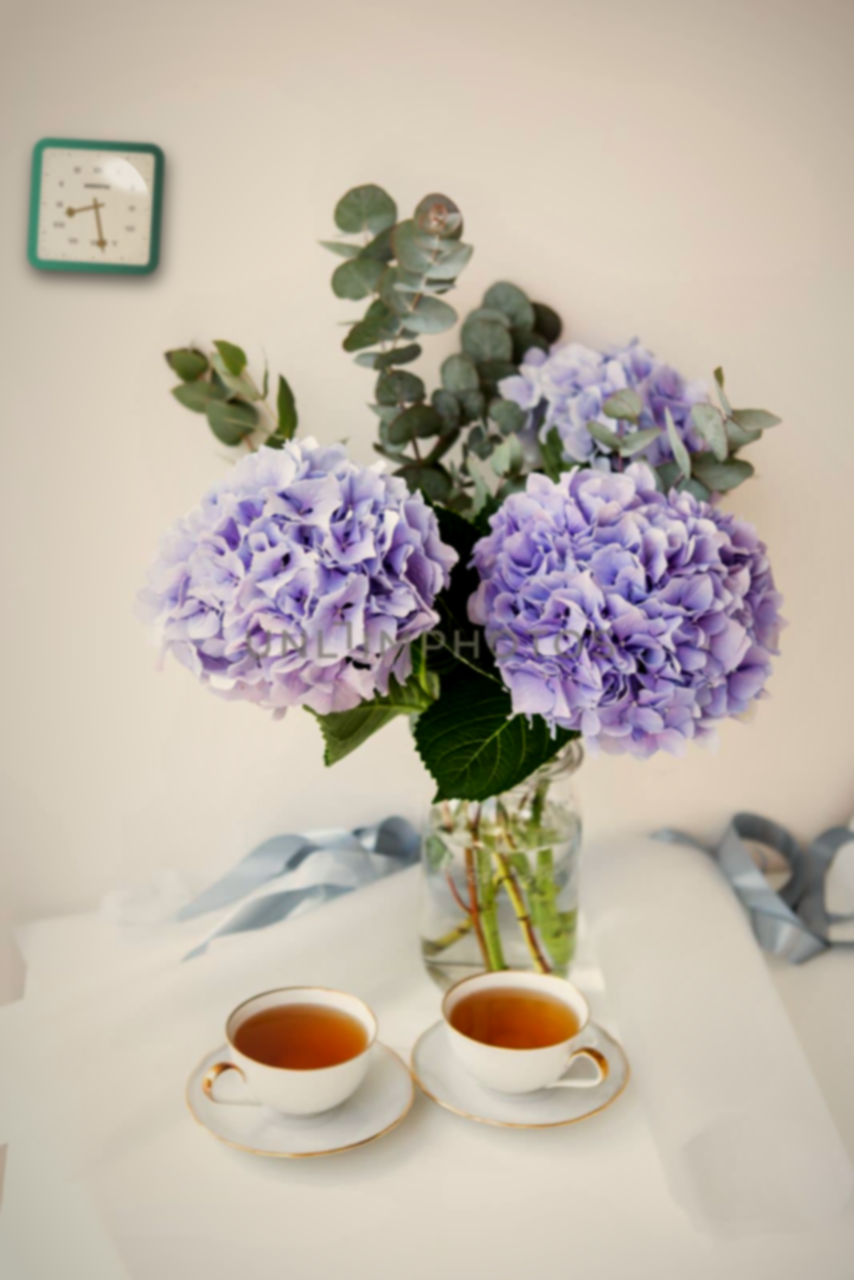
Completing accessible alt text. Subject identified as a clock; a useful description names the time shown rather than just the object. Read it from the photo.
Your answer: 8:28
